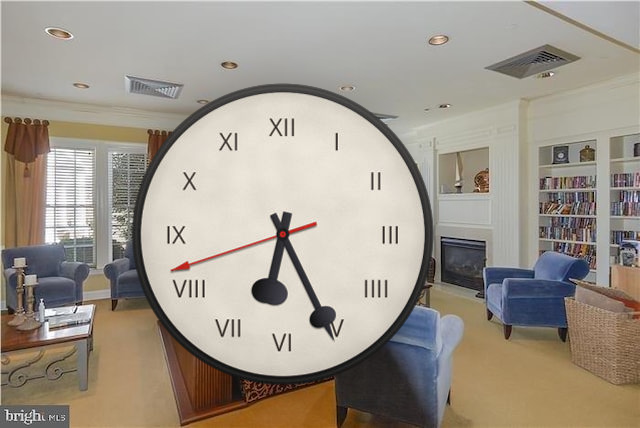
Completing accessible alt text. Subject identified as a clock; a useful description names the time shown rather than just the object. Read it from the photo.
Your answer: 6:25:42
